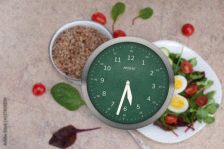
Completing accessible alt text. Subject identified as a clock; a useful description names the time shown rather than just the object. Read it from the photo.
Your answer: 5:32
